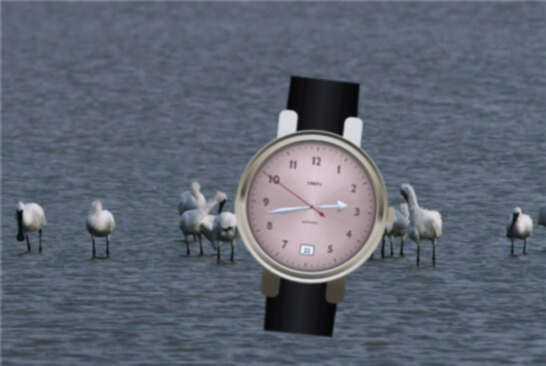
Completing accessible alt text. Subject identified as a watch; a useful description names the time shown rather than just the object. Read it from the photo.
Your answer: 2:42:50
